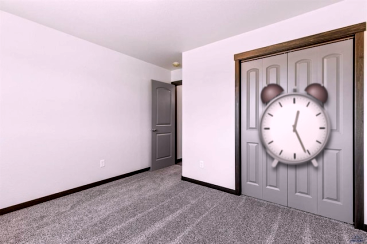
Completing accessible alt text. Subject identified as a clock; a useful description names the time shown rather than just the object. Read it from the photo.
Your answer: 12:26
